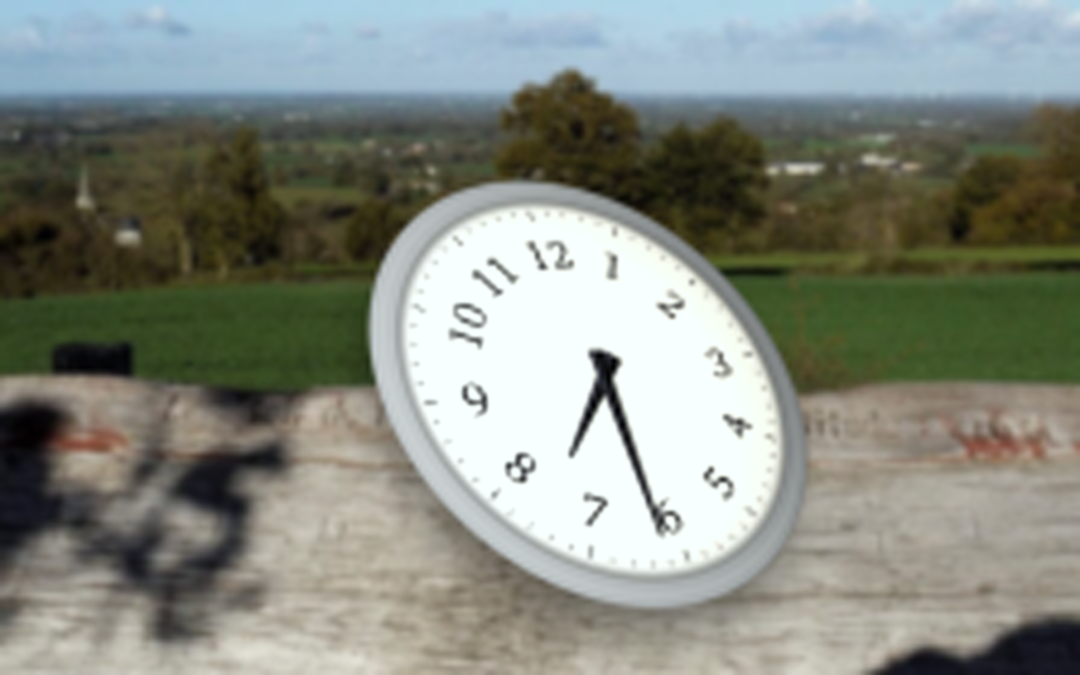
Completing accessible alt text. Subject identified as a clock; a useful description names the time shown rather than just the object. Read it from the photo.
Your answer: 7:31
